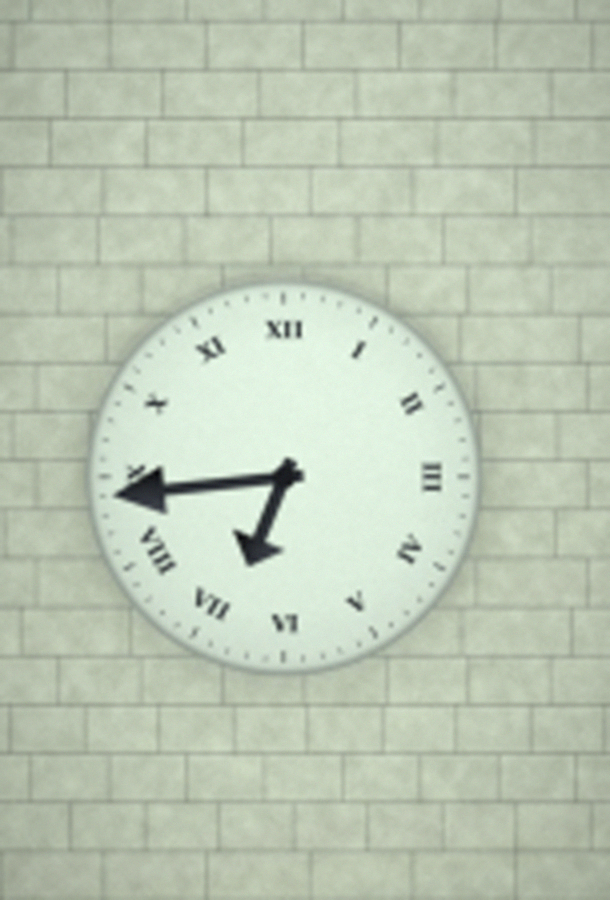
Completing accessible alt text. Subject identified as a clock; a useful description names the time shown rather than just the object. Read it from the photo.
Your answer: 6:44
